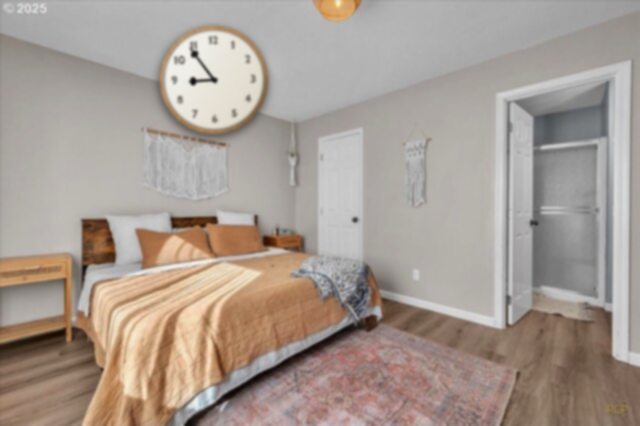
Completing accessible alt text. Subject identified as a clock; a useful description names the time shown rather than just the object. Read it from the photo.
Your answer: 8:54
